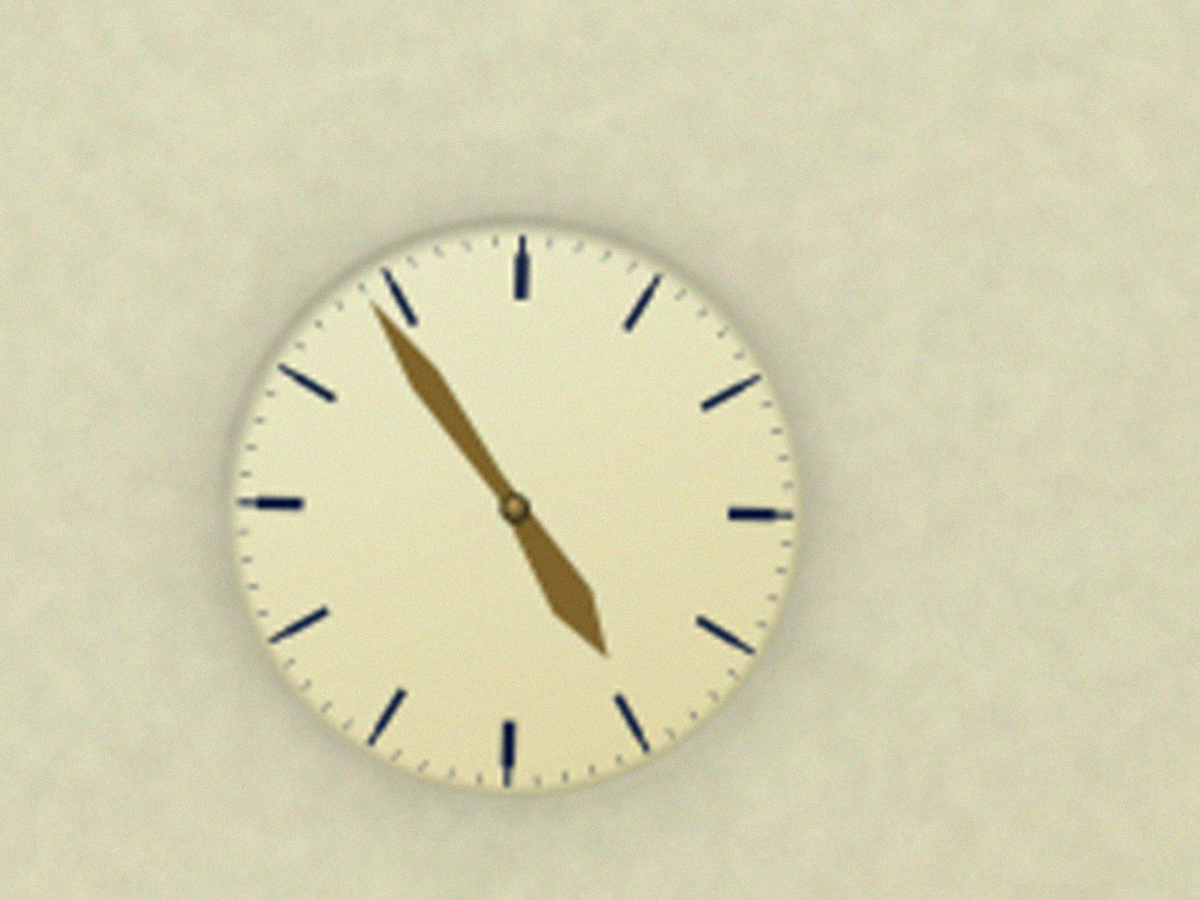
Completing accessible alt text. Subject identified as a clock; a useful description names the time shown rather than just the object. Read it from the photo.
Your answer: 4:54
